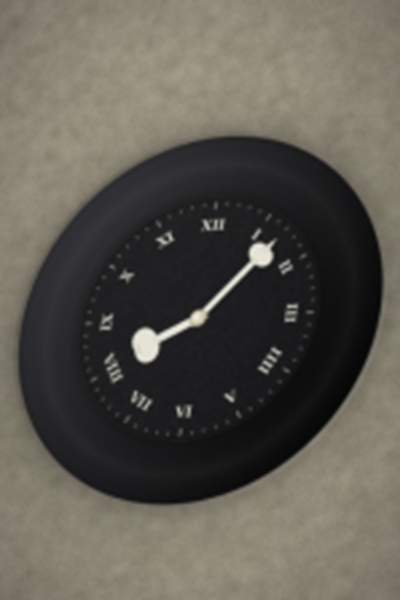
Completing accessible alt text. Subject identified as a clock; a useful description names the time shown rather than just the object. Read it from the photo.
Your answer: 8:07
